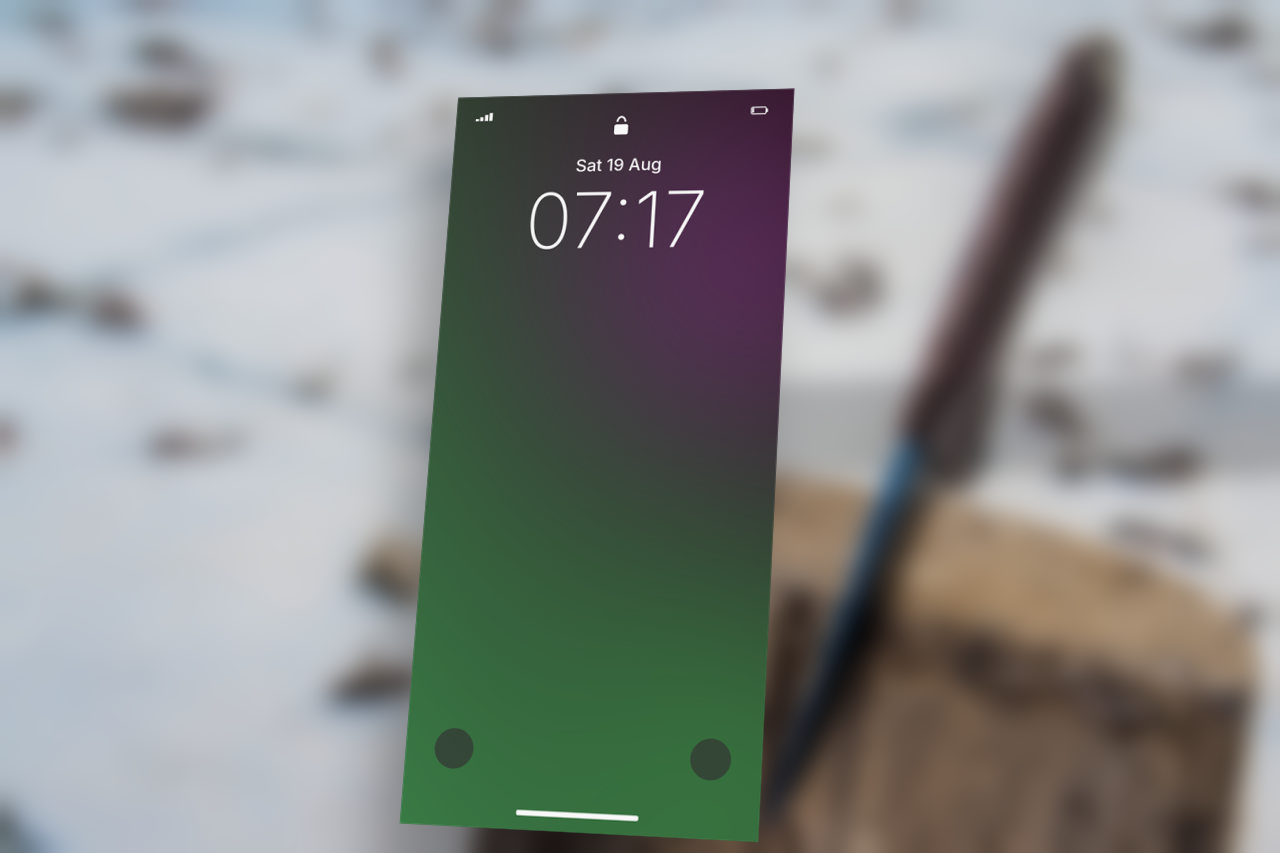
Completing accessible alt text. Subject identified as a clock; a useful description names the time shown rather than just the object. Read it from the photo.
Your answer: 7:17
